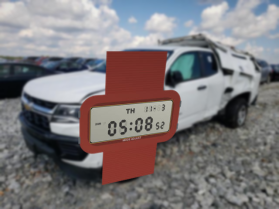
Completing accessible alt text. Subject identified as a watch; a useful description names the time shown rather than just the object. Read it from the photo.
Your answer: 5:08:52
